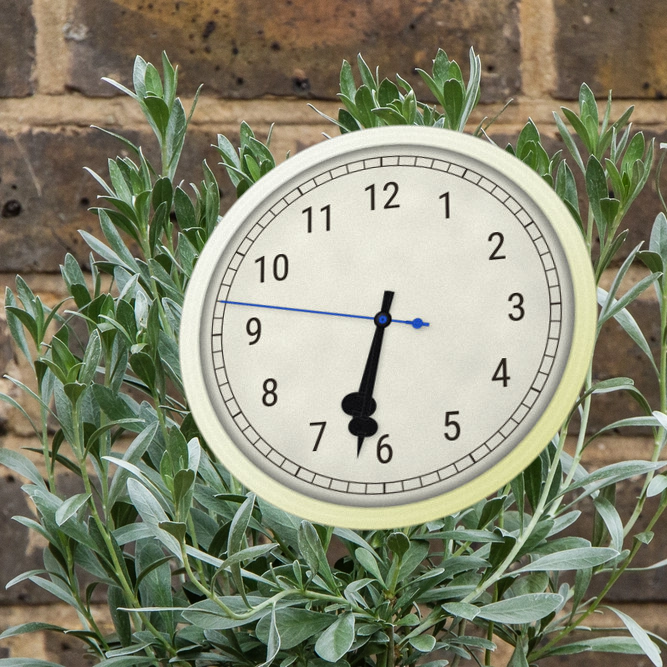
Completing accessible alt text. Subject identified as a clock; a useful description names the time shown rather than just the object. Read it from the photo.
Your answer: 6:31:47
